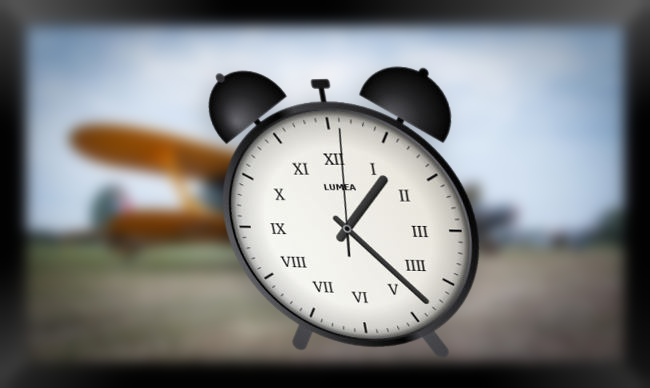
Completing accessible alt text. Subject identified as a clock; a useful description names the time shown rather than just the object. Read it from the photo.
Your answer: 1:23:01
